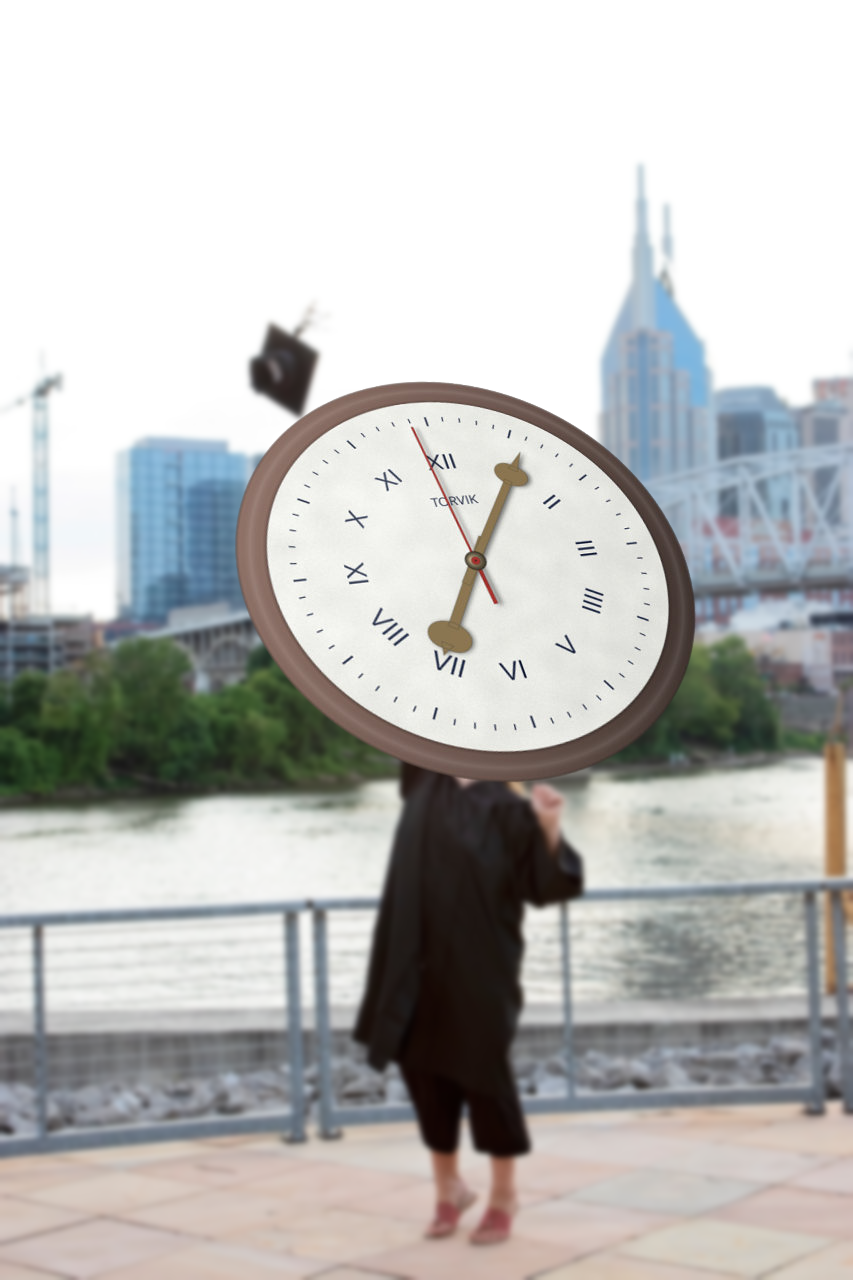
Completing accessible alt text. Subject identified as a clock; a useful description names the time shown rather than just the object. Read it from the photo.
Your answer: 7:05:59
